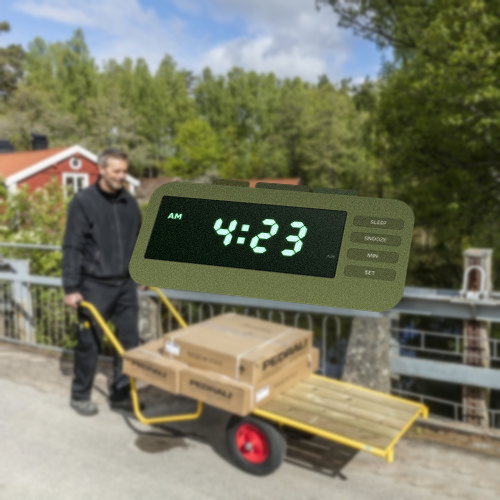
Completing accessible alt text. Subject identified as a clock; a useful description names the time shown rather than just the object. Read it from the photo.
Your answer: 4:23
